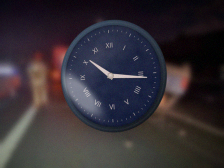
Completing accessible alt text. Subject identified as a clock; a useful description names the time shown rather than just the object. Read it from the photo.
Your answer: 10:16
